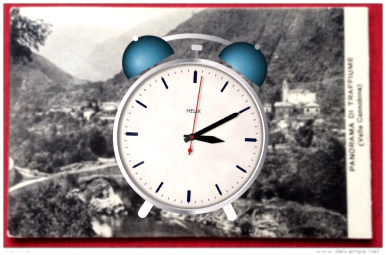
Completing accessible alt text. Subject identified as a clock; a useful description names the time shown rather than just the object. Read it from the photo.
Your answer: 3:10:01
